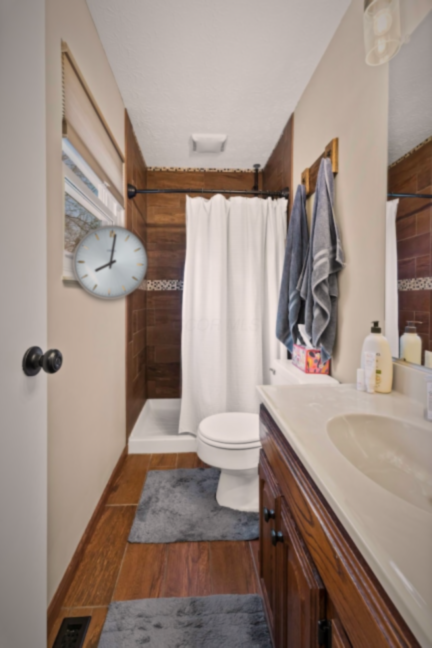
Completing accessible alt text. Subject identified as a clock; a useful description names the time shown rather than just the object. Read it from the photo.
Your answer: 8:01
